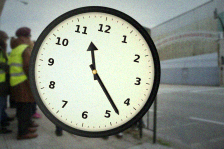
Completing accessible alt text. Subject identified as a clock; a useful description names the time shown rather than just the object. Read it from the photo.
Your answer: 11:23
